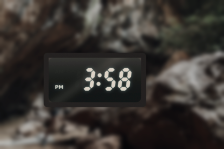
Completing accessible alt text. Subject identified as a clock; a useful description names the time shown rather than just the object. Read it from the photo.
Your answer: 3:58
